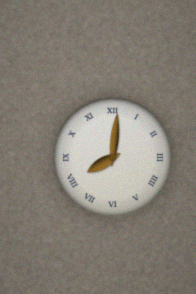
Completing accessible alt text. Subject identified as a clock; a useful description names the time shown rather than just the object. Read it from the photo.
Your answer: 8:01
